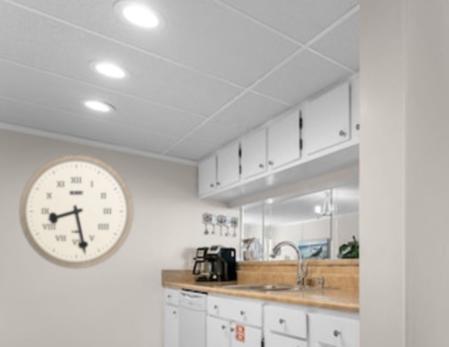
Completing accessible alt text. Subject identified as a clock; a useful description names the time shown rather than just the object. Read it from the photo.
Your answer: 8:28
